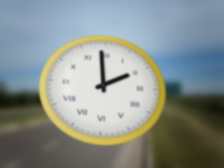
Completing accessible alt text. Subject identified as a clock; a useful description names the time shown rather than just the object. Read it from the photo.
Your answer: 1:59
